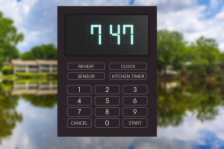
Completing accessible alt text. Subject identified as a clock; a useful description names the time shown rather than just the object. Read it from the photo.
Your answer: 7:47
